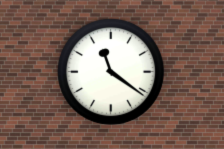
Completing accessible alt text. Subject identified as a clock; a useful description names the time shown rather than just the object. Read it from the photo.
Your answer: 11:21
